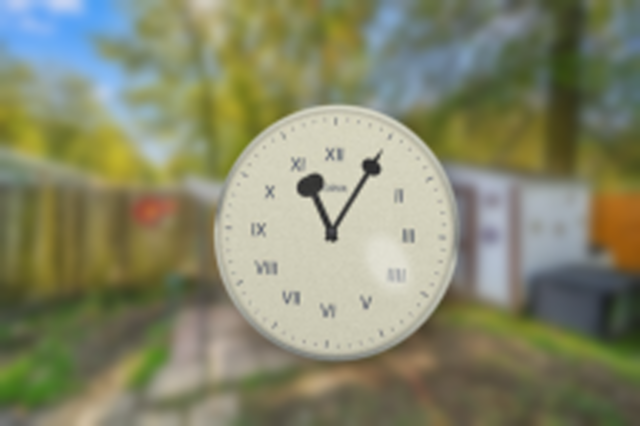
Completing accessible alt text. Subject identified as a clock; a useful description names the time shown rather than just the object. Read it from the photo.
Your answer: 11:05
